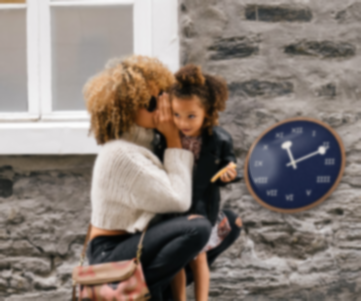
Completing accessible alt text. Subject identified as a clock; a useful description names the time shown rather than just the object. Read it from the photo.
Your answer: 11:11
